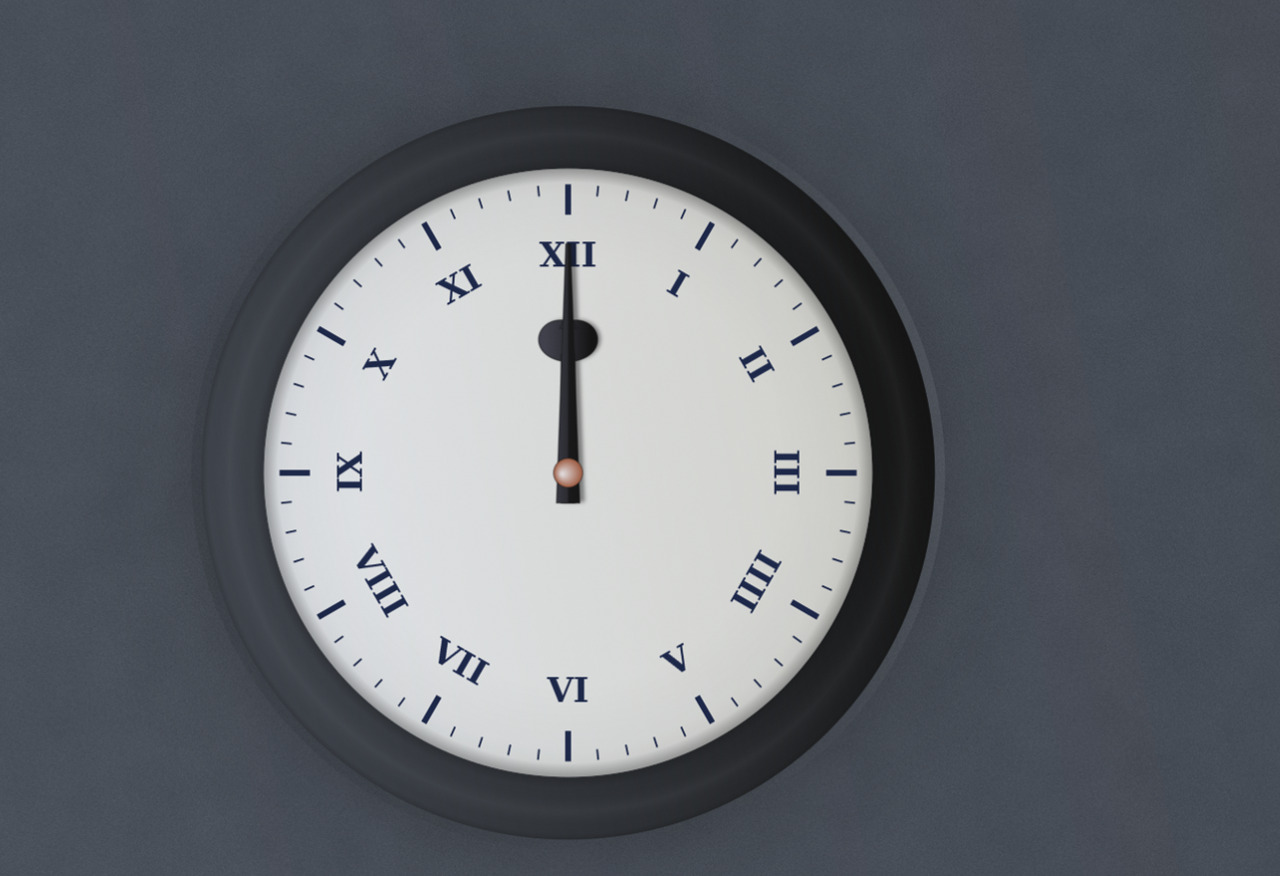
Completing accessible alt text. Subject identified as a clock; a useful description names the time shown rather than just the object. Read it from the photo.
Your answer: 12:00
